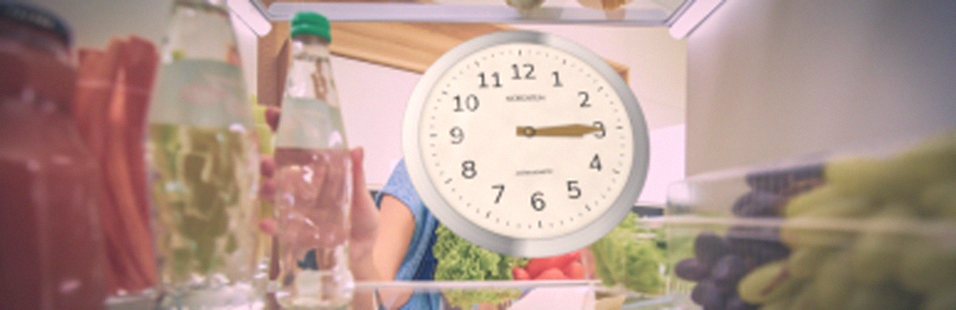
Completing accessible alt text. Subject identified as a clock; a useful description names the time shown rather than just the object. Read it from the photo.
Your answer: 3:15
